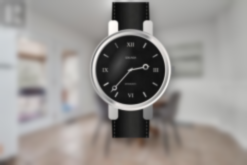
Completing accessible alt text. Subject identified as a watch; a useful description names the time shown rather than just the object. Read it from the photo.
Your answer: 2:37
